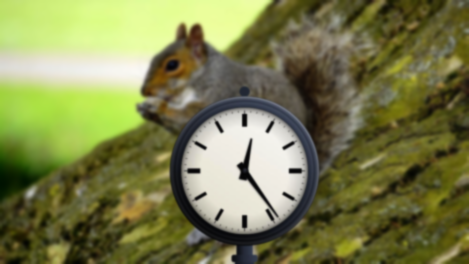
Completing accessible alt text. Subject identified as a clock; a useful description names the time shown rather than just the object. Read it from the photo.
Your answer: 12:24
